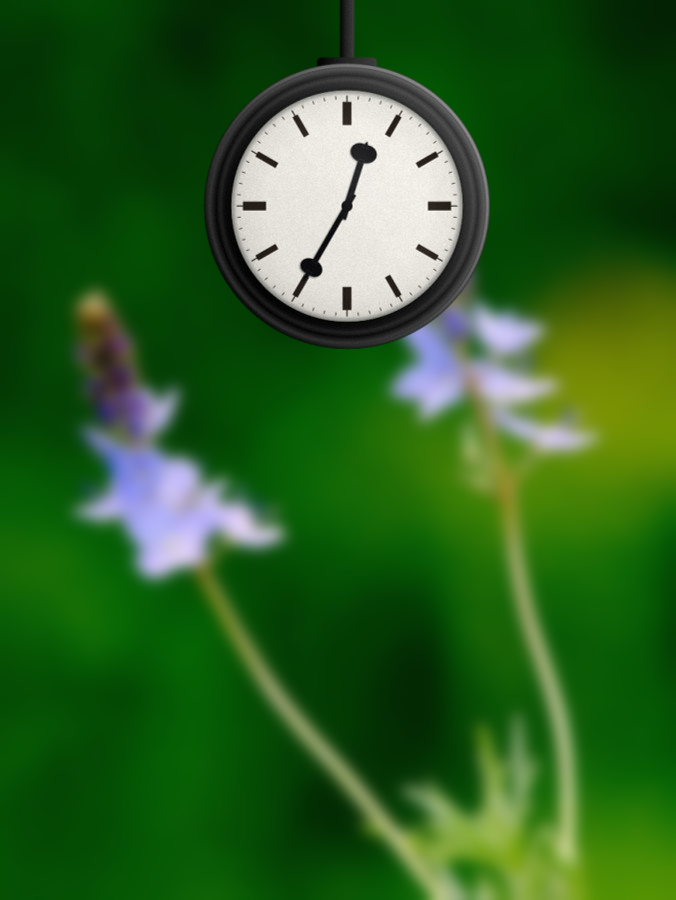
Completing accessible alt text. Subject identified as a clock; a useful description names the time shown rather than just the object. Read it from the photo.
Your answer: 12:35
